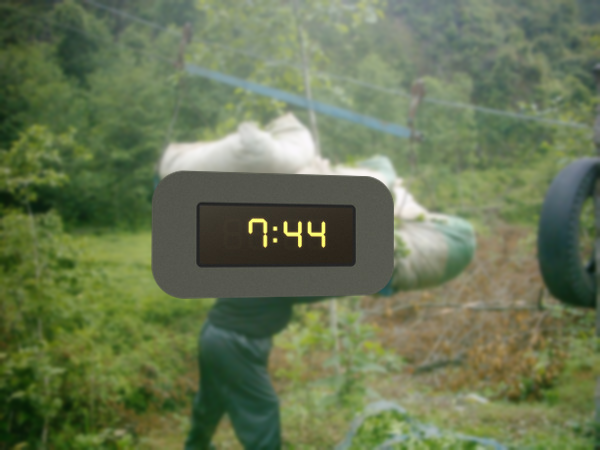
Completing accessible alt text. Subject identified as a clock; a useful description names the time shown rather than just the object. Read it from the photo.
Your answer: 7:44
